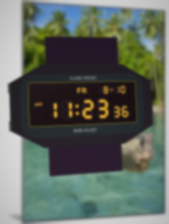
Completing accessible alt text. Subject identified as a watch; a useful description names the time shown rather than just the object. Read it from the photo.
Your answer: 11:23:36
